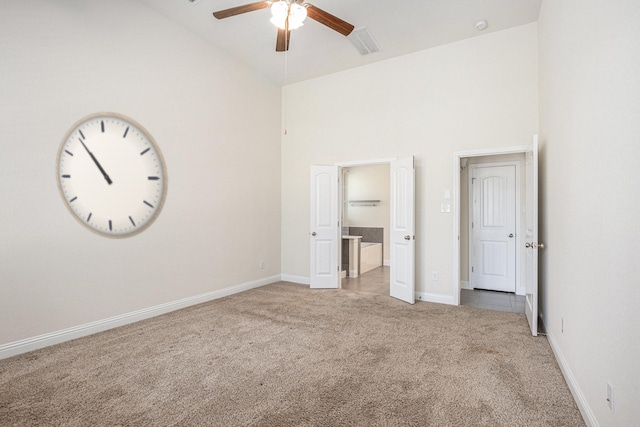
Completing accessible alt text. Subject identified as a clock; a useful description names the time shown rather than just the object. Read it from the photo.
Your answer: 10:54
